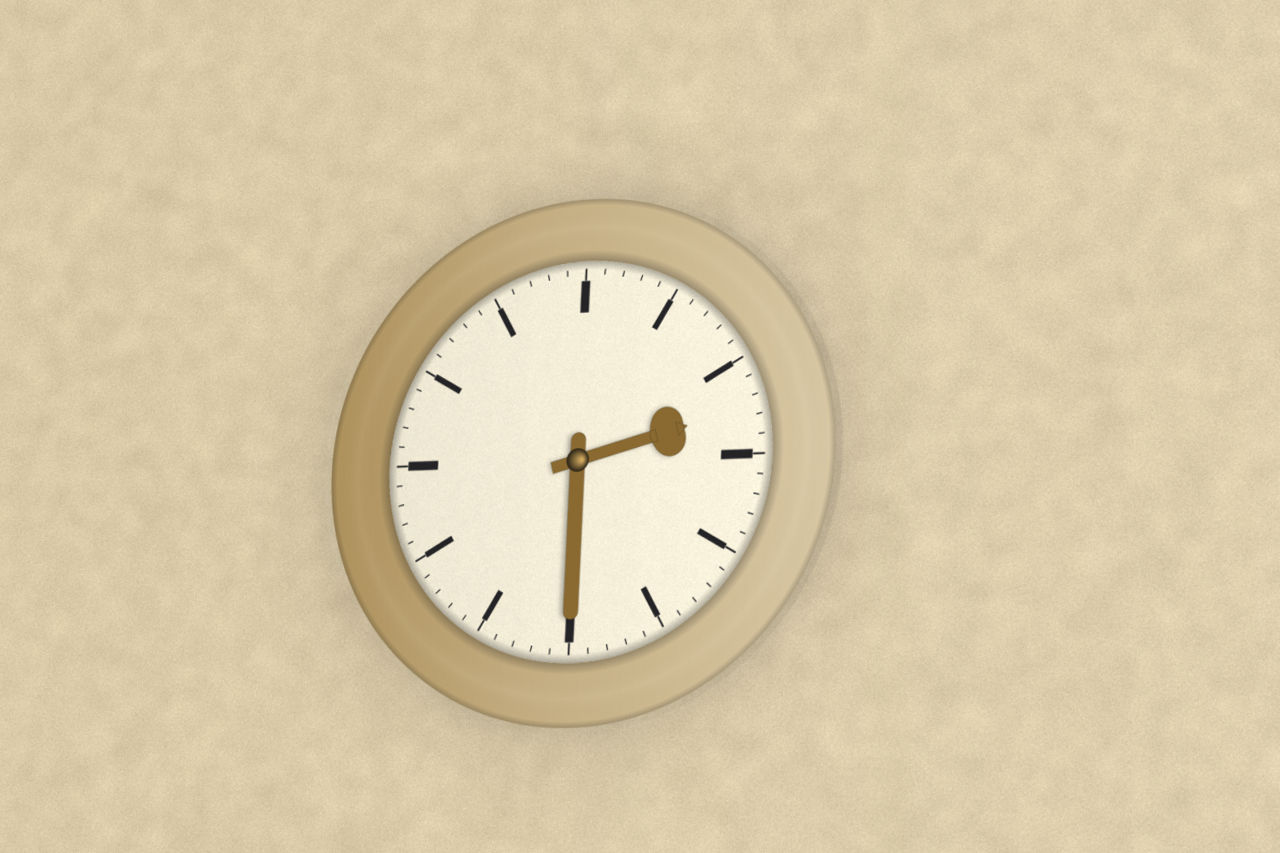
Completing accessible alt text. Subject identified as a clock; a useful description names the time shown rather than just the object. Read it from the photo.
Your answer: 2:30
